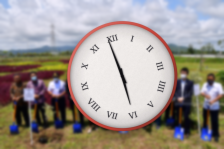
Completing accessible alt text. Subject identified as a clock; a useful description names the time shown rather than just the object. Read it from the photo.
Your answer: 5:59
